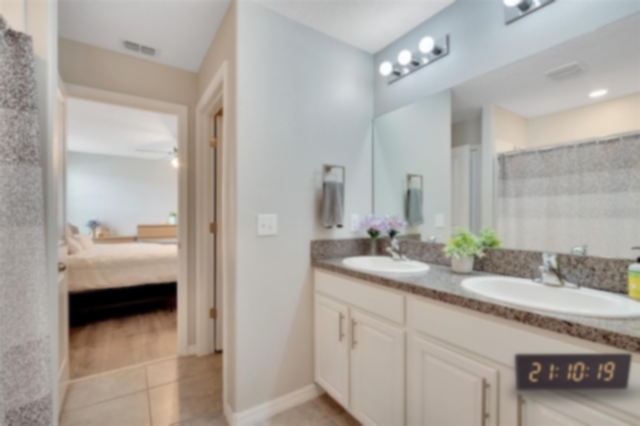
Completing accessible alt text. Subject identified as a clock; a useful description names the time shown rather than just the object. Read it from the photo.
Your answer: 21:10:19
